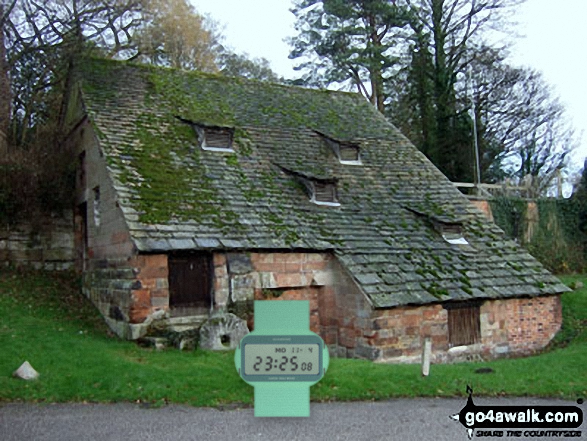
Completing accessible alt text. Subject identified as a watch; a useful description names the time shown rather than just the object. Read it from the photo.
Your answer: 23:25
